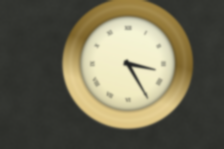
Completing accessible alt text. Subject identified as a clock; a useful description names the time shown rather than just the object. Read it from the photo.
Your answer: 3:25
